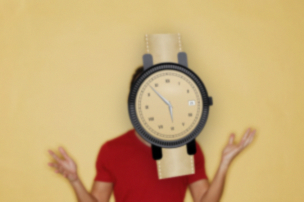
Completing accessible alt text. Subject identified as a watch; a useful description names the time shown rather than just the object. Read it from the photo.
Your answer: 5:53
